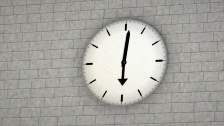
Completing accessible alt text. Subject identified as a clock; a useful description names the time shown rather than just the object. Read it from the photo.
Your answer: 6:01
